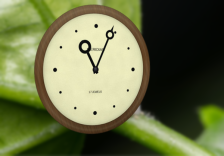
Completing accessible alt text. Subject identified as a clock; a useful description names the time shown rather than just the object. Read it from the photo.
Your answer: 11:04
